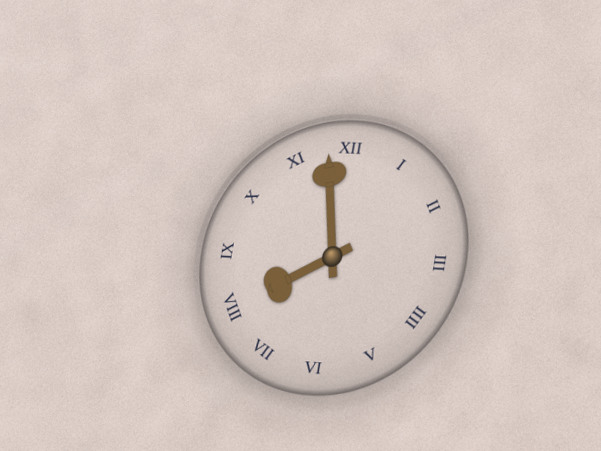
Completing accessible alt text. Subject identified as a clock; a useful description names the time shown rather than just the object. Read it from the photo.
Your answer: 7:58
